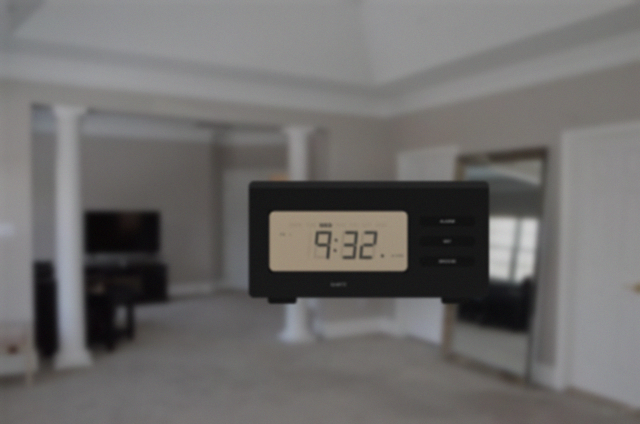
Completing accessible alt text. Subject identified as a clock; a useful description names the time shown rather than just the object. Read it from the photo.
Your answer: 9:32
